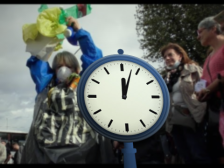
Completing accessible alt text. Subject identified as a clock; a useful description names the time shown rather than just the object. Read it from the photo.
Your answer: 12:03
